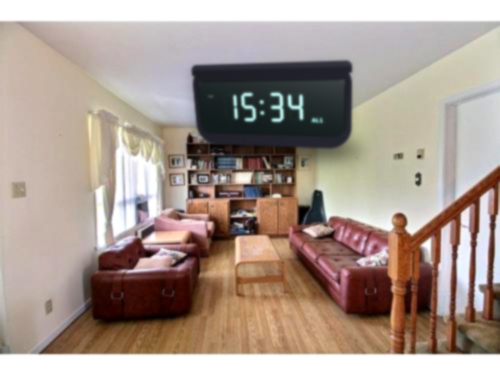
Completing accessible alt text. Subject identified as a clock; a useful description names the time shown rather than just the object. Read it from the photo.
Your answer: 15:34
